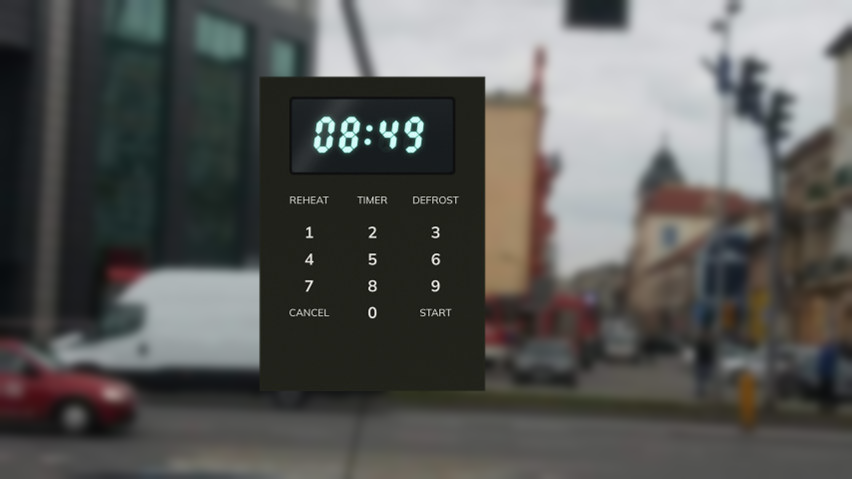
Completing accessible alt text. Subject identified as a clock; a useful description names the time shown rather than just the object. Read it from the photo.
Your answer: 8:49
